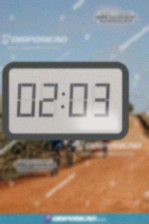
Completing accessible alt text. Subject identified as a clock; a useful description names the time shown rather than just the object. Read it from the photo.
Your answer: 2:03
